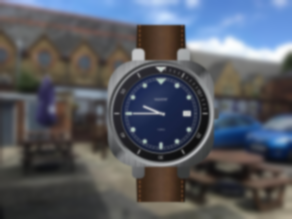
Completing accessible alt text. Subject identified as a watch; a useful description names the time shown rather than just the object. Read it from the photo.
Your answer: 9:45
